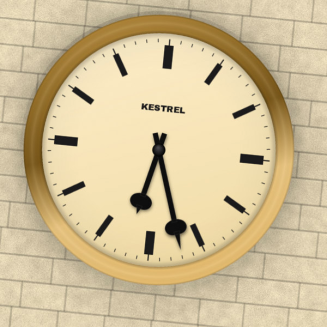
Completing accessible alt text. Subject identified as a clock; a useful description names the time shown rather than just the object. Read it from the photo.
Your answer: 6:27
